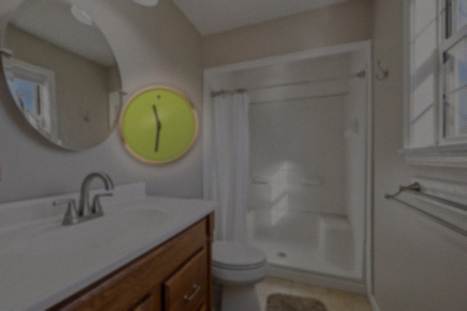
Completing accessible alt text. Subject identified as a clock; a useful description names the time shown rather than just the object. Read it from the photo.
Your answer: 11:31
